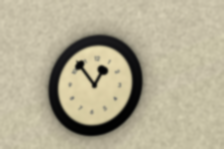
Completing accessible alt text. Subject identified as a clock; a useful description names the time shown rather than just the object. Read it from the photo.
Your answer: 12:53
